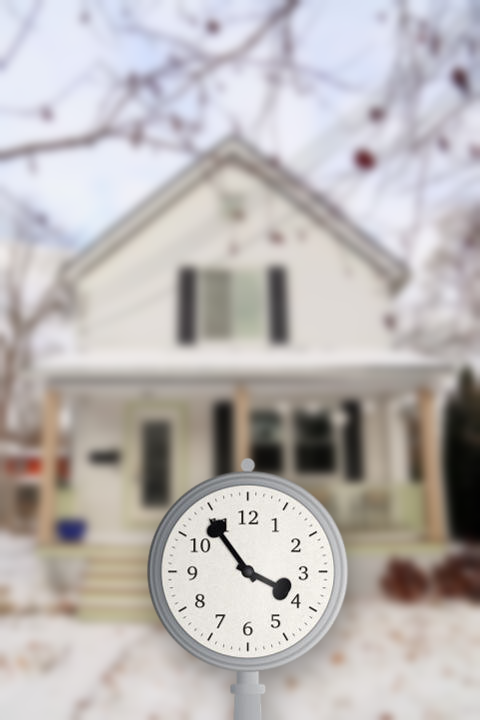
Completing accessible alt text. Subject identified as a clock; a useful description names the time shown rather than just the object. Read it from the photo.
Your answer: 3:54
